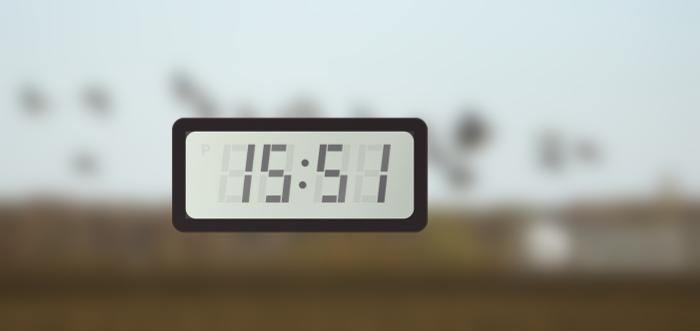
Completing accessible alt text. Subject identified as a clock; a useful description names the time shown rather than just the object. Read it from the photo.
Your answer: 15:51
